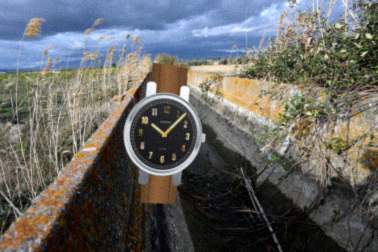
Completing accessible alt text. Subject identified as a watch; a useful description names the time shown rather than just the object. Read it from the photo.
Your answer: 10:07
